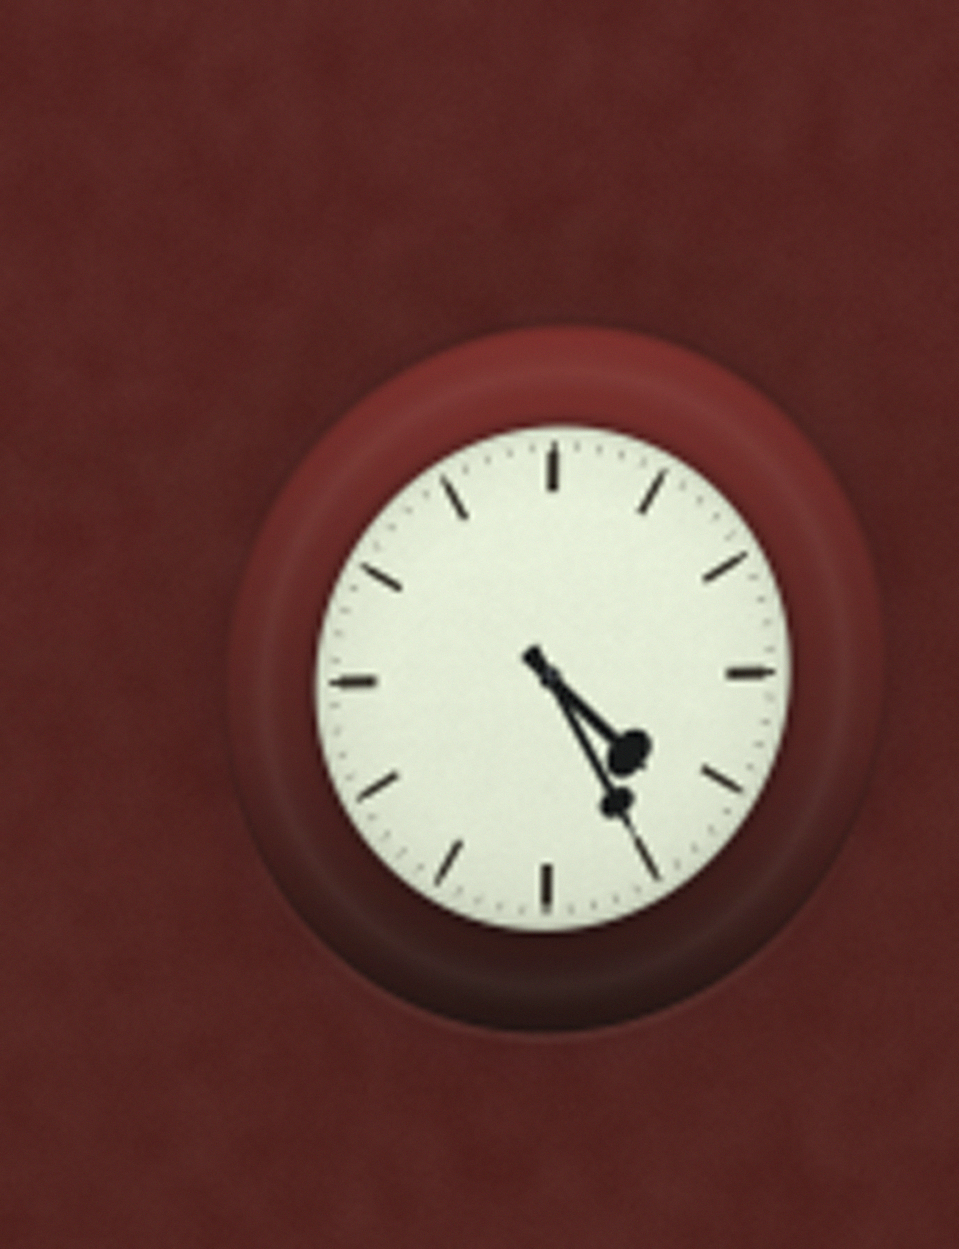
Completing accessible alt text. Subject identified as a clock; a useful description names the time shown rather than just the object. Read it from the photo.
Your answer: 4:25
